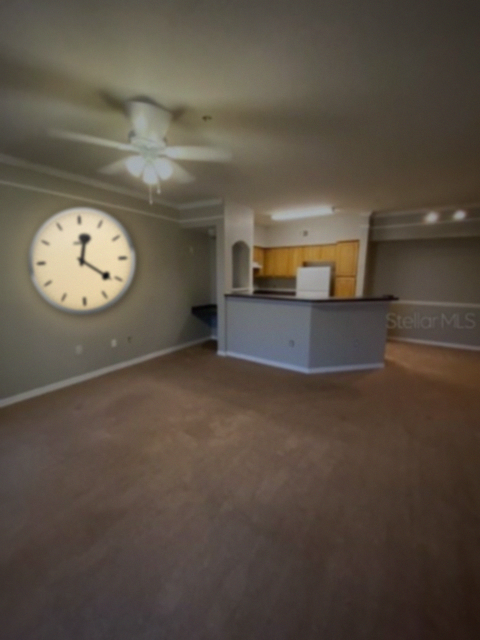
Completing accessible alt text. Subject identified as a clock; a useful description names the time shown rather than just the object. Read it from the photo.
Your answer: 12:21
